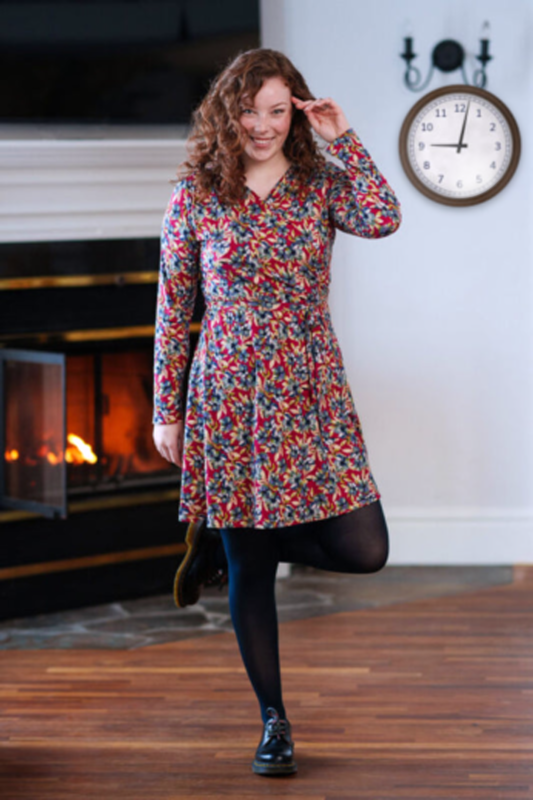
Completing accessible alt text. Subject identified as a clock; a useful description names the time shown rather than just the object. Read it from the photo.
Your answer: 9:02
